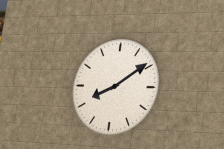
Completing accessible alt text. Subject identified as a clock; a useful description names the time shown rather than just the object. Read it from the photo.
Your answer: 8:09
